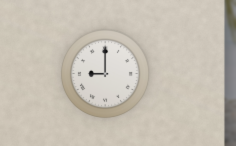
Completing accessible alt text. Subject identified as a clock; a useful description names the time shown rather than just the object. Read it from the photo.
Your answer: 9:00
